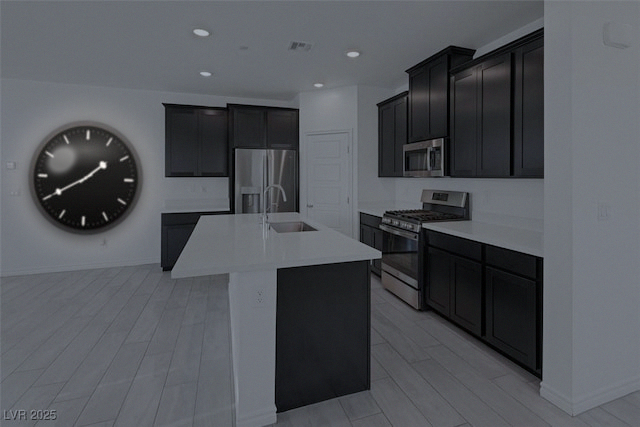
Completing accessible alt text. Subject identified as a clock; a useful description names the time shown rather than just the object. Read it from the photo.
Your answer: 1:40
